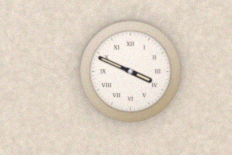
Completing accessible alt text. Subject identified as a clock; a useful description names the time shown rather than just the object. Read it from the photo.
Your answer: 3:49
